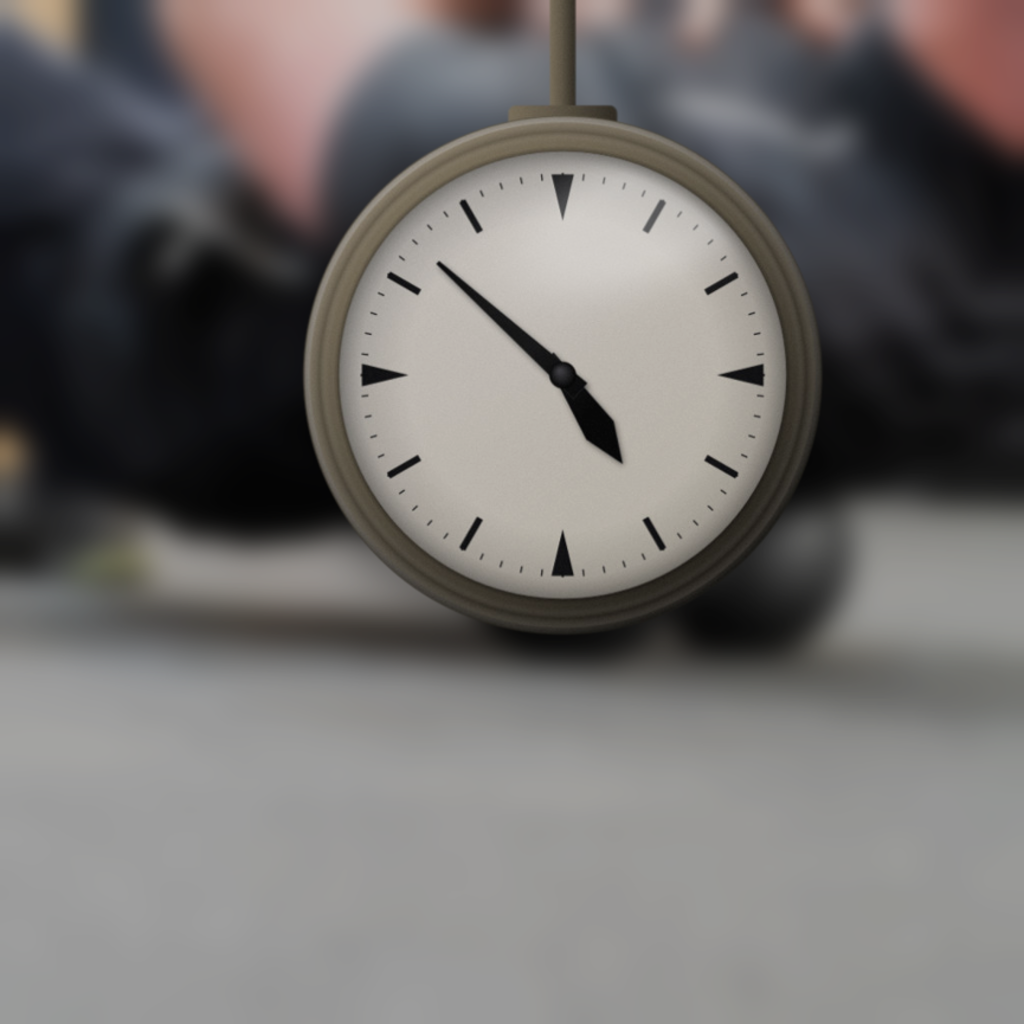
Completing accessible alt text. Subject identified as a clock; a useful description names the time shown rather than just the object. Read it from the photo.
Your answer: 4:52
